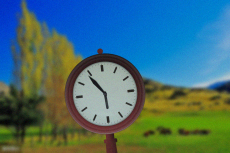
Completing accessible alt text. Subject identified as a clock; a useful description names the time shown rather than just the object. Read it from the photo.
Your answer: 5:54
